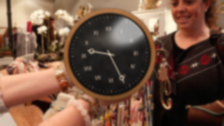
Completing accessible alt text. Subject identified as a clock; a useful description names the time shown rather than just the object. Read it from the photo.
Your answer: 9:26
